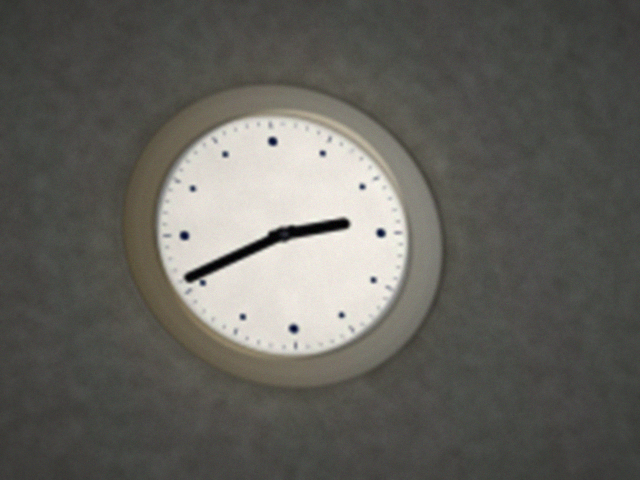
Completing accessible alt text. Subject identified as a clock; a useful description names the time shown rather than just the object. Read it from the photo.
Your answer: 2:41
